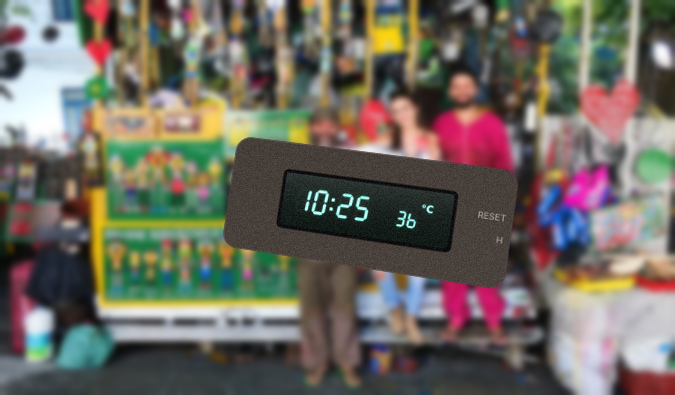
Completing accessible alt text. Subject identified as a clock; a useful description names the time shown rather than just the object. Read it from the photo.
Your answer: 10:25
